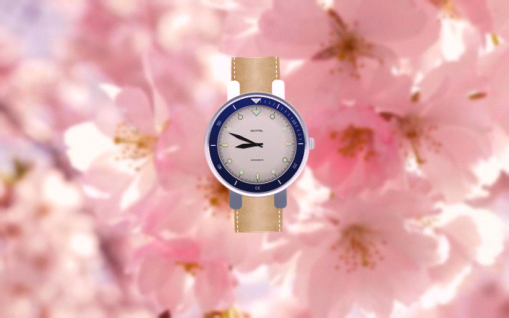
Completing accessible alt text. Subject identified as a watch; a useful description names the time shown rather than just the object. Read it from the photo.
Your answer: 8:49
